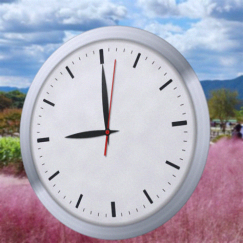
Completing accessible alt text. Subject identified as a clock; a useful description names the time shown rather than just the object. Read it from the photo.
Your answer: 9:00:02
